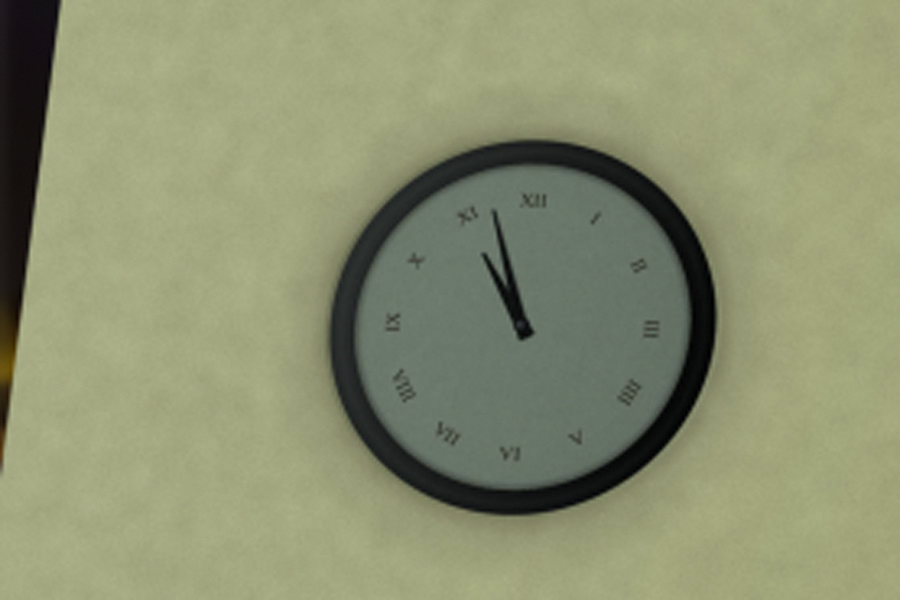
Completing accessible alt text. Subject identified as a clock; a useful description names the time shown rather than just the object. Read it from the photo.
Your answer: 10:57
